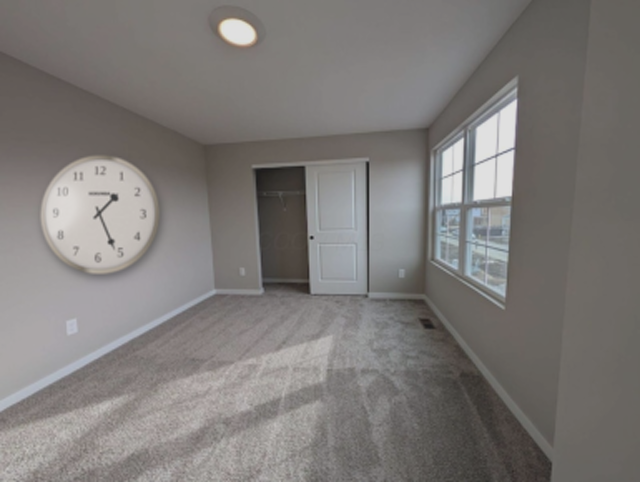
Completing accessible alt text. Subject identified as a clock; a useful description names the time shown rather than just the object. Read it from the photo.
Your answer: 1:26
